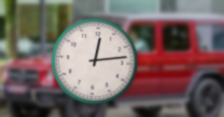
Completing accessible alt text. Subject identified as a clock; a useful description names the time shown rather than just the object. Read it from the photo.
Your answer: 12:13
